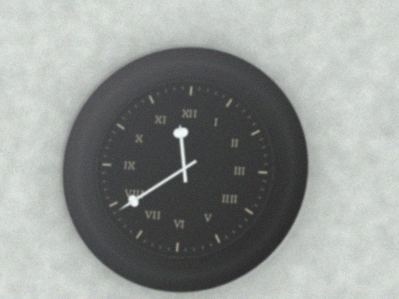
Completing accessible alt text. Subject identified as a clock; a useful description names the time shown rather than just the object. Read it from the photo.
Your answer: 11:39
